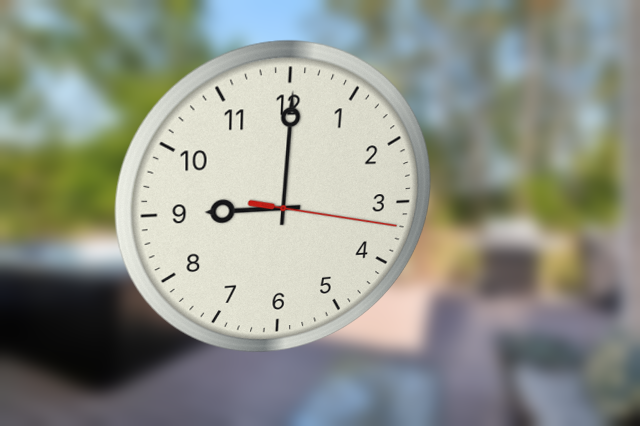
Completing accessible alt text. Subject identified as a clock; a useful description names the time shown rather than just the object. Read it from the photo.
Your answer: 9:00:17
